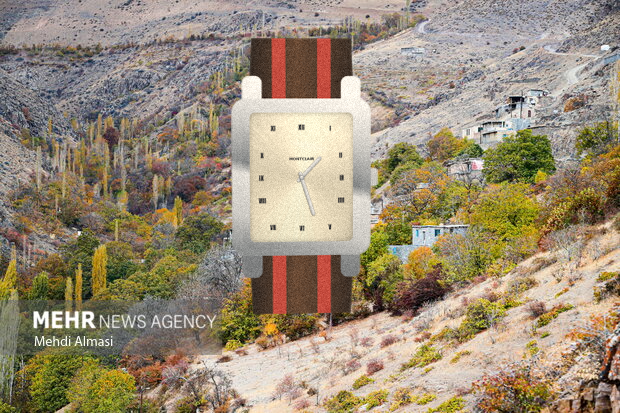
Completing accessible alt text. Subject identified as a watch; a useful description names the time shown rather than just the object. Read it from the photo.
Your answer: 1:27
